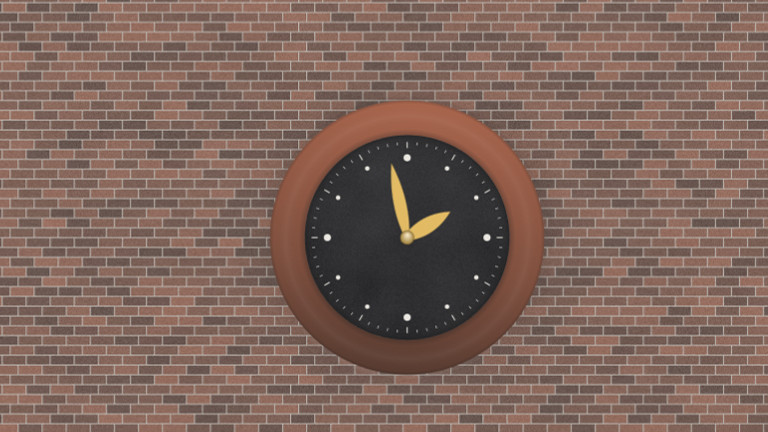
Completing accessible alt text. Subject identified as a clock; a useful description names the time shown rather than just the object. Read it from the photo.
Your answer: 1:58
